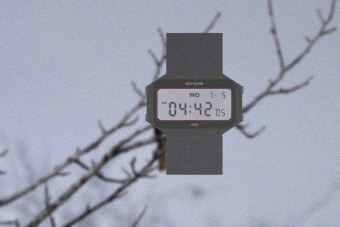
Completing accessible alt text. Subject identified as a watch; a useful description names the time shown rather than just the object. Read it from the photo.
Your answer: 4:42:05
